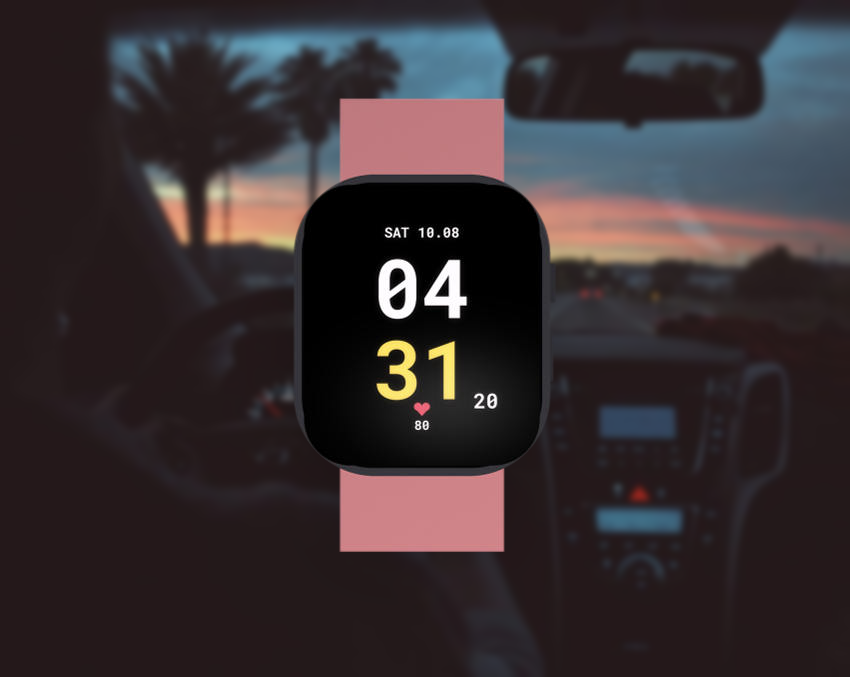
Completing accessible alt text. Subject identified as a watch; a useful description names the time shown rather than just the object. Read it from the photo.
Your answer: 4:31:20
